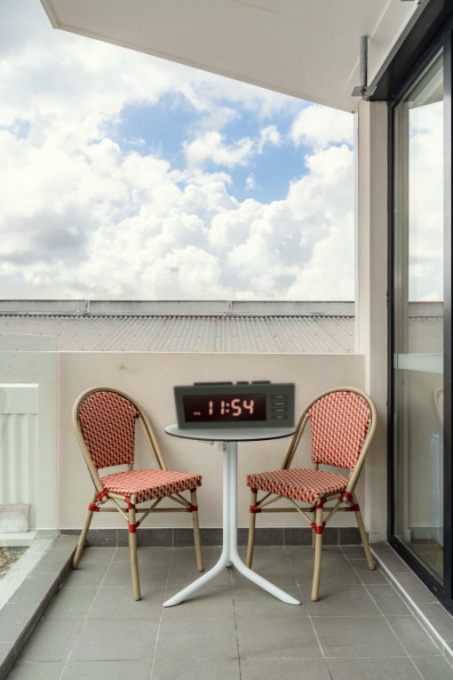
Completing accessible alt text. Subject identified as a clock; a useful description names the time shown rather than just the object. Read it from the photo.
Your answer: 11:54
